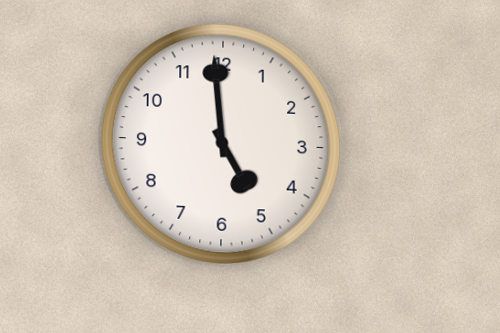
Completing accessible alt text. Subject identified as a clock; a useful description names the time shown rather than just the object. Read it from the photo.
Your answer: 4:59
